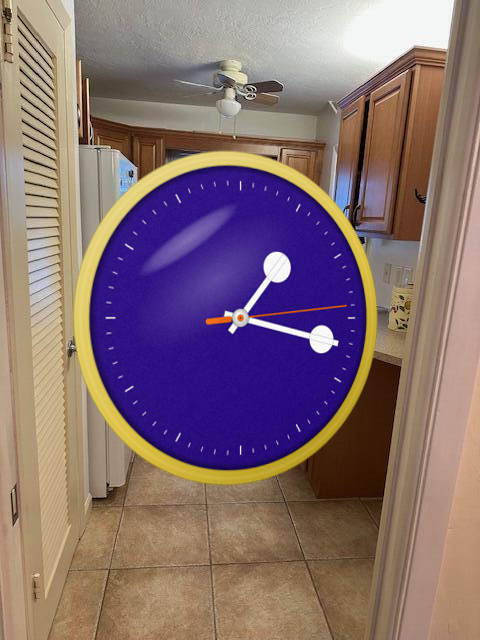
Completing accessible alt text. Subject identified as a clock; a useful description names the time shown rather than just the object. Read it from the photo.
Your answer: 1:17:14
